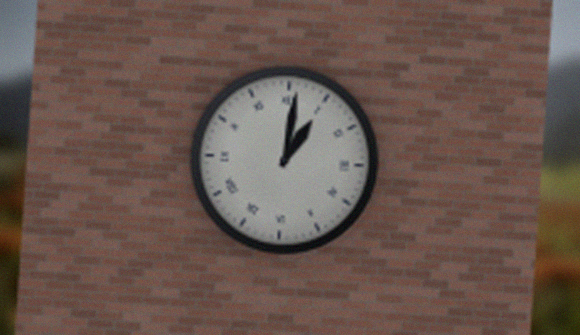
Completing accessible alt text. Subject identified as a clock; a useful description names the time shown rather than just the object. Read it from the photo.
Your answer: 1:01
